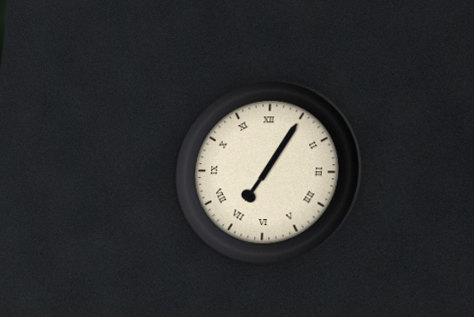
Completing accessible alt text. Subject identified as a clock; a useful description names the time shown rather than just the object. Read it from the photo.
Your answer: 7:05
